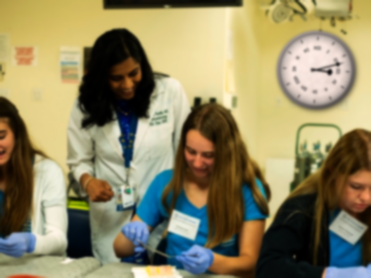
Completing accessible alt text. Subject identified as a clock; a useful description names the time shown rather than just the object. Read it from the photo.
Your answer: 3:12
